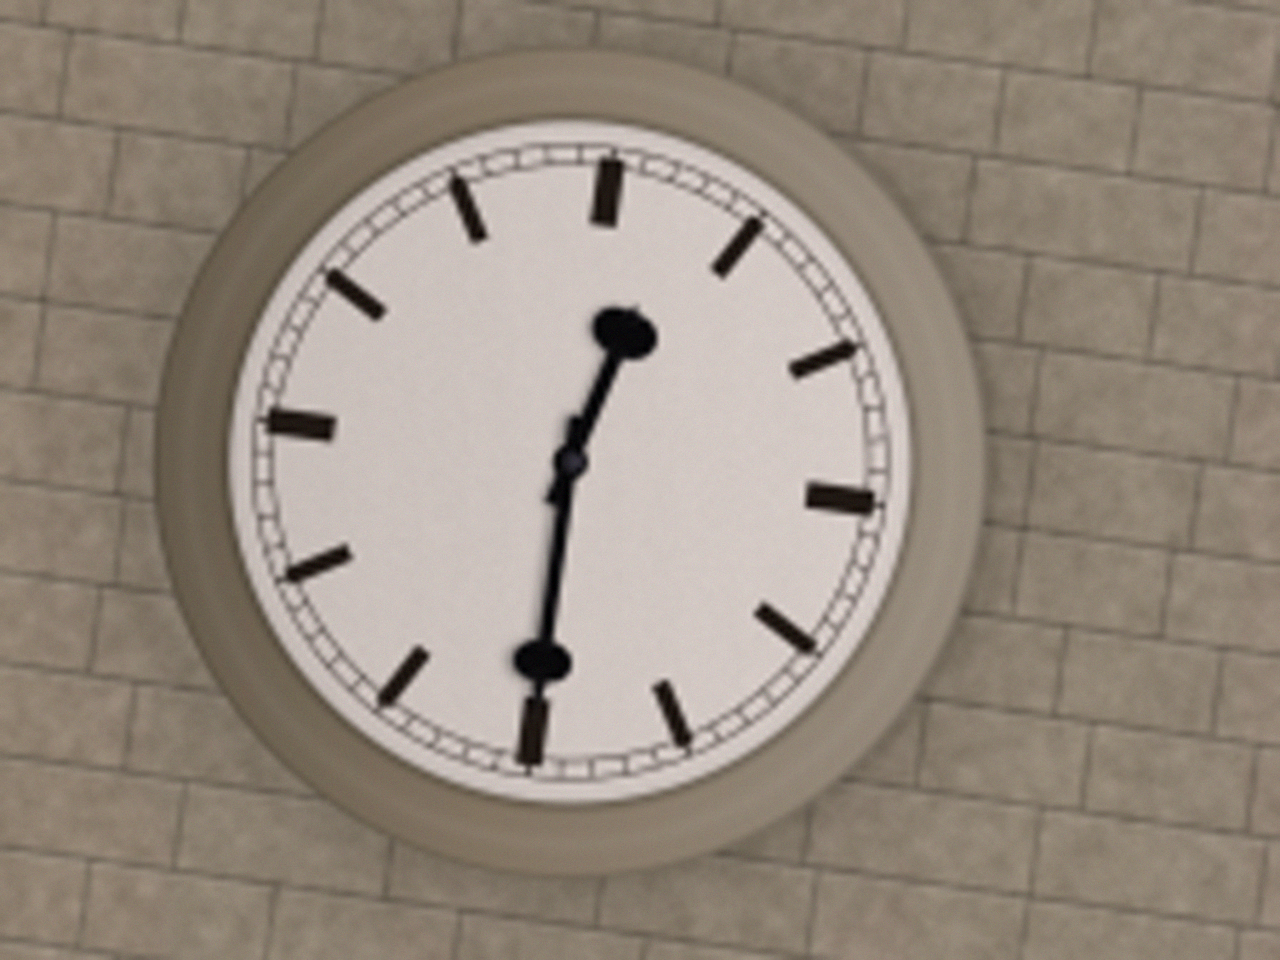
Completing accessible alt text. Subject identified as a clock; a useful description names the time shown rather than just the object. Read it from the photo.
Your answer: 12:30
